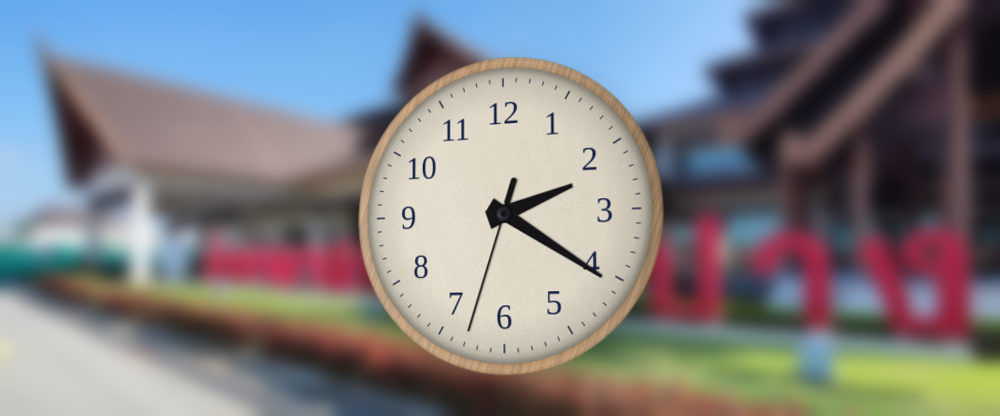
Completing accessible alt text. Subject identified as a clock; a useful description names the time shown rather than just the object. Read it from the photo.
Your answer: 2:20:33
